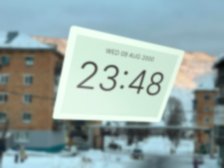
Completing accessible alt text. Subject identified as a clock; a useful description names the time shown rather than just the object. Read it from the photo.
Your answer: 23:48
